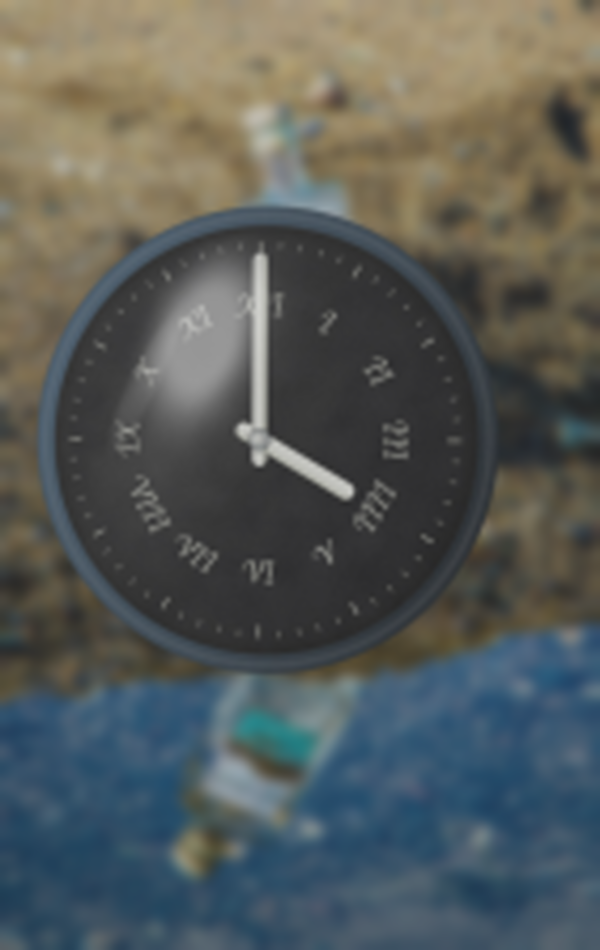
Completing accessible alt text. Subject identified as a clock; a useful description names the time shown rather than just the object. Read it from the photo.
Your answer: 4:00
